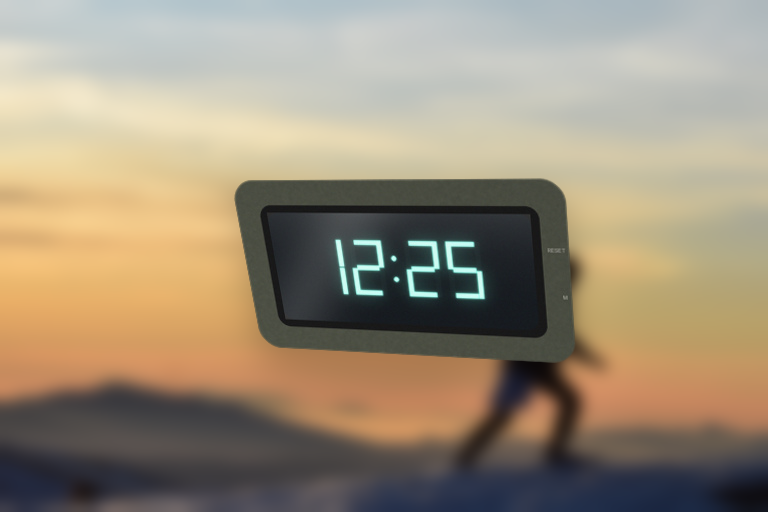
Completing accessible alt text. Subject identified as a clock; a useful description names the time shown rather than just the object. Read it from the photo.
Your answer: 12:25
